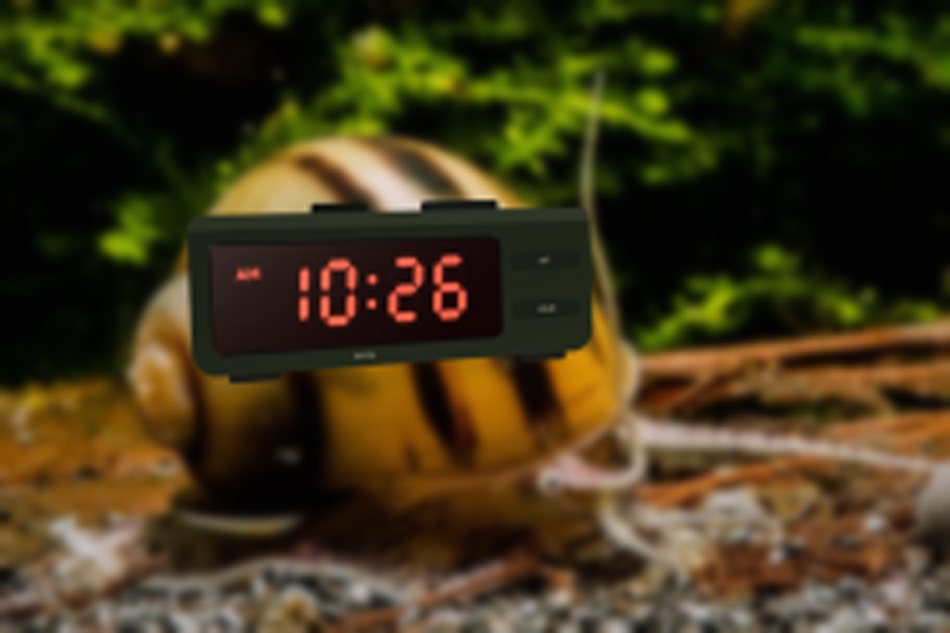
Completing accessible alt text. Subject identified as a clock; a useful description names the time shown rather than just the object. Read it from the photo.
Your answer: 10:26
